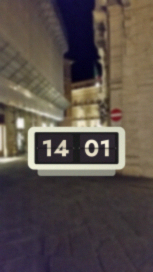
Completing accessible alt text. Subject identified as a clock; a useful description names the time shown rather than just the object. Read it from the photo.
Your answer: 14:01
